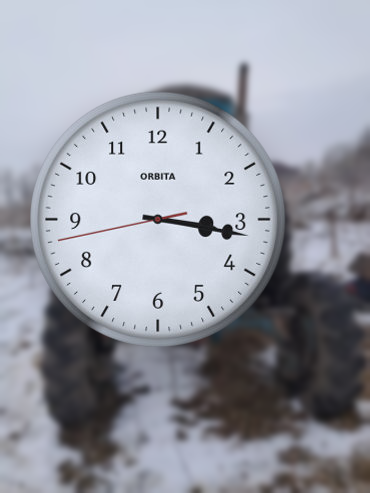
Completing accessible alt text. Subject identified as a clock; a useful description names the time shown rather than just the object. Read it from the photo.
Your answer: 3:16:43
